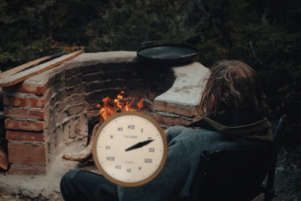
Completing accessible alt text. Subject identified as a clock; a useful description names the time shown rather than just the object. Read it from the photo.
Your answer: 2:11
